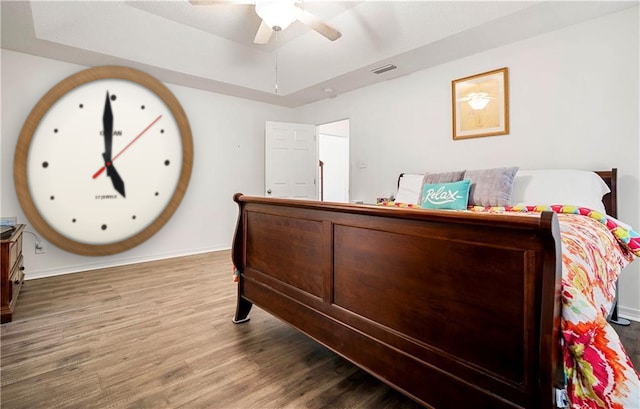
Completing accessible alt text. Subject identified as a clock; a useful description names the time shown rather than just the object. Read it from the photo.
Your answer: 4:59:08
